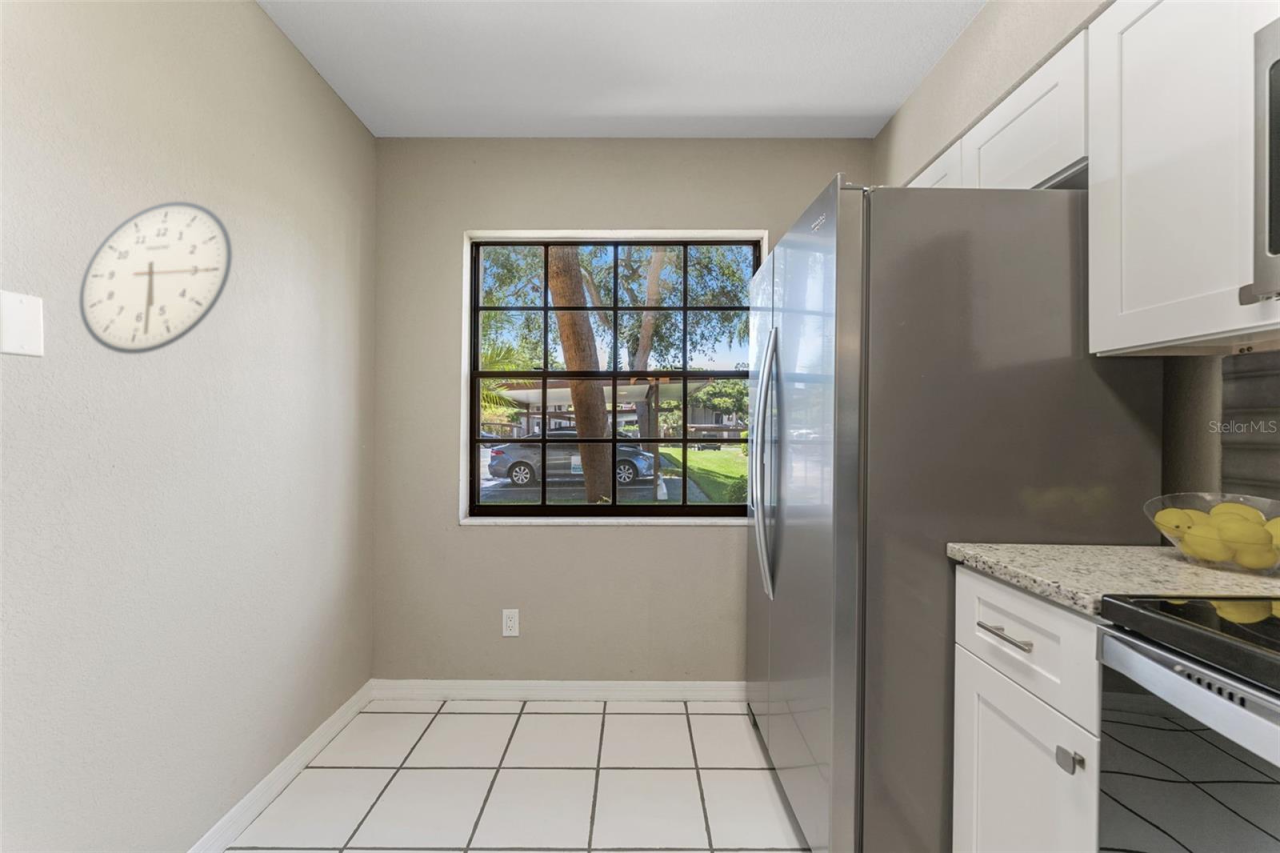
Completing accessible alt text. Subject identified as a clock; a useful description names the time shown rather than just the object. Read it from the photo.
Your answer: 5:28:15
